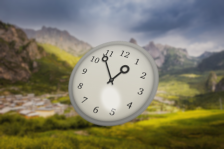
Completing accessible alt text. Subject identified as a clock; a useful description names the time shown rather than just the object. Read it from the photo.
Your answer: 12:53
